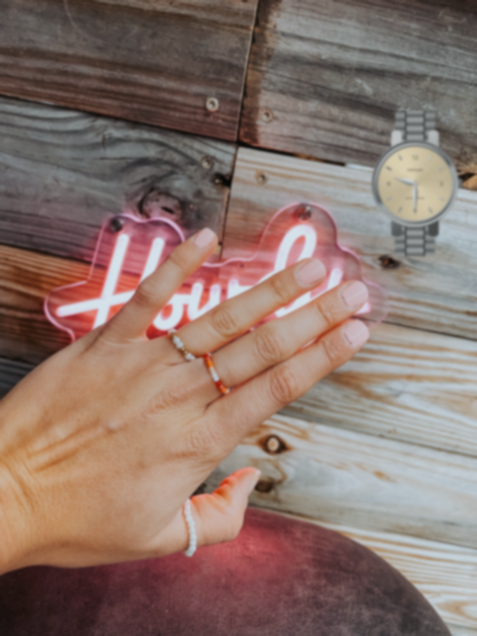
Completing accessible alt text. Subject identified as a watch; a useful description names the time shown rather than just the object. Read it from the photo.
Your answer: 9:30
